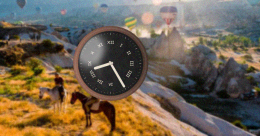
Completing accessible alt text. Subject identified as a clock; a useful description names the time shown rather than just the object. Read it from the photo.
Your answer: 8:25
